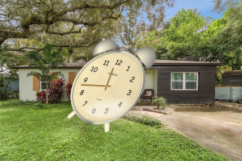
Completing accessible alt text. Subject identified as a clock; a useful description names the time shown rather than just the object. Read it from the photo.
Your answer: 11:43
